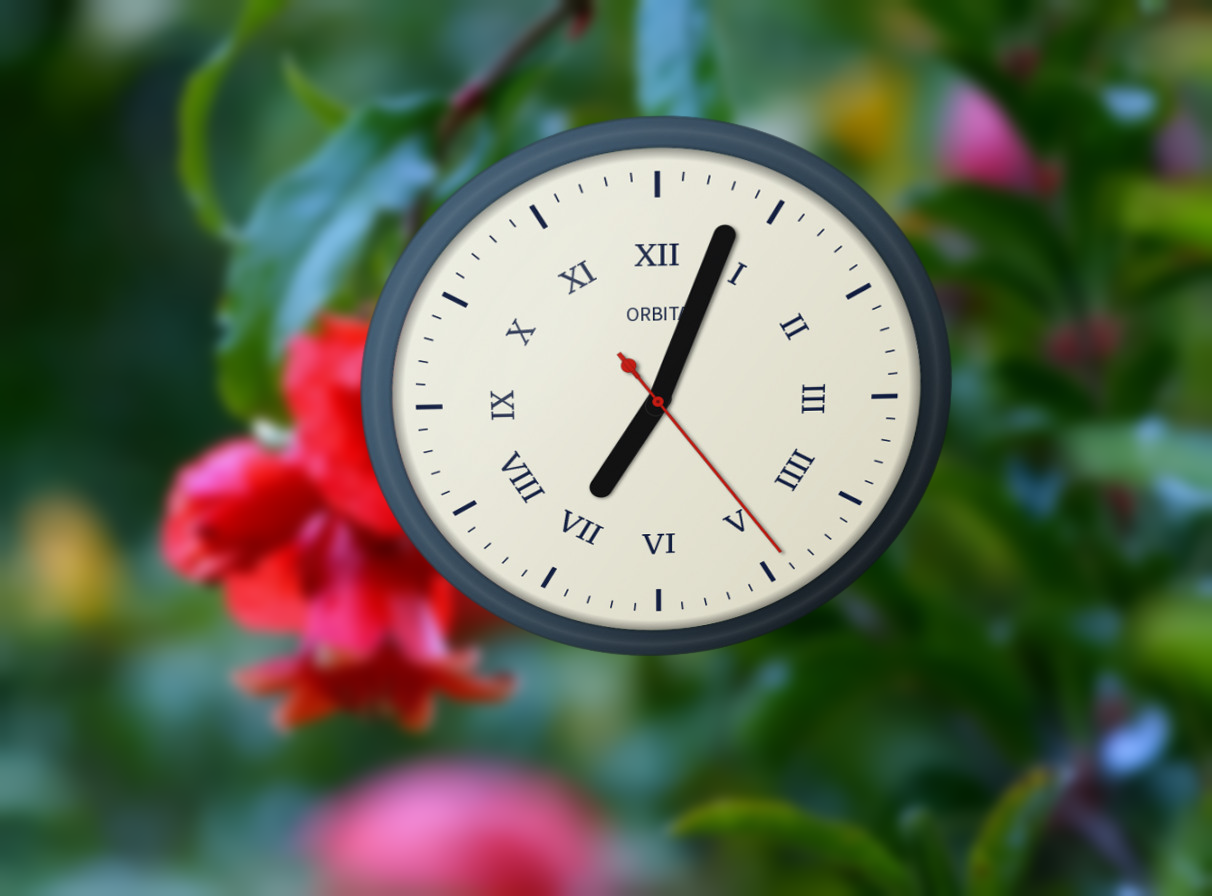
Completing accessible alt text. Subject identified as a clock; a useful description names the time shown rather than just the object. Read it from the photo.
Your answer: 7:03:24
